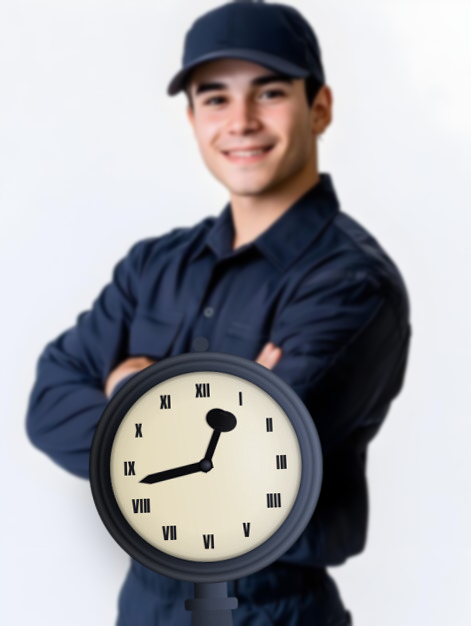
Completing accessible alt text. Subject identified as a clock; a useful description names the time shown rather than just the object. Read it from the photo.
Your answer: 12:43
